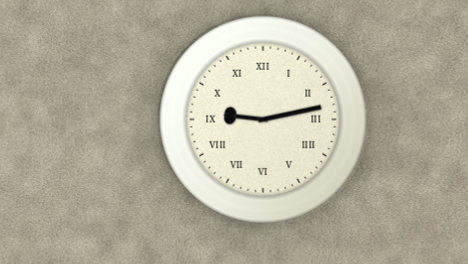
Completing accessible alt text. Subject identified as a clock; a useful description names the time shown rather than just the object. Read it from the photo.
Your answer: 9:13
